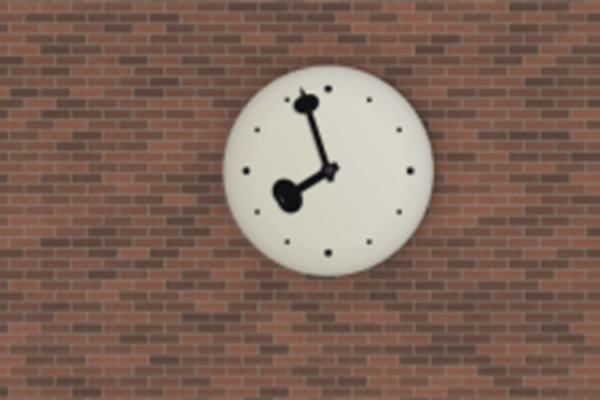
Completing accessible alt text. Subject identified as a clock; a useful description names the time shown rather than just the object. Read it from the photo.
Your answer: 7:57
